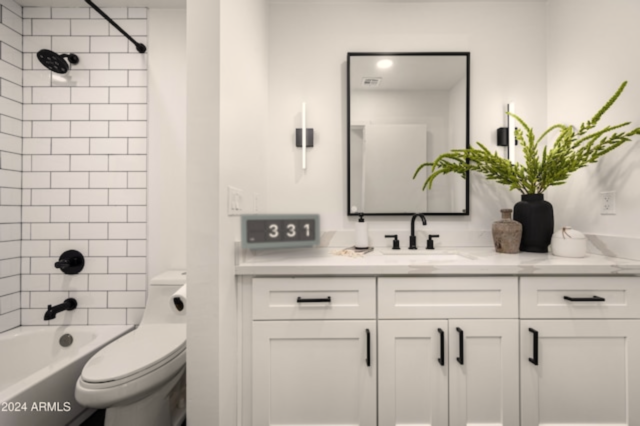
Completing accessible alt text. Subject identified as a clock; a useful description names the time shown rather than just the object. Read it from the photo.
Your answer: 3:31
